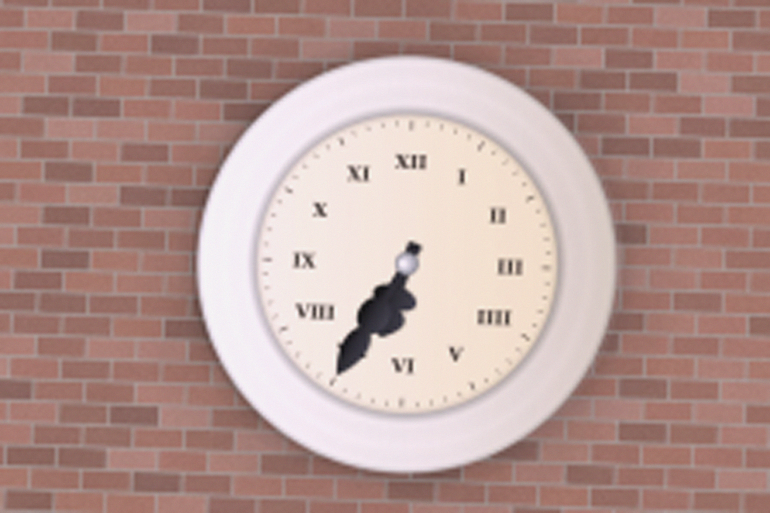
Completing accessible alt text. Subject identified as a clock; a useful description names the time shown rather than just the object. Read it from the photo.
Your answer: 6:35
